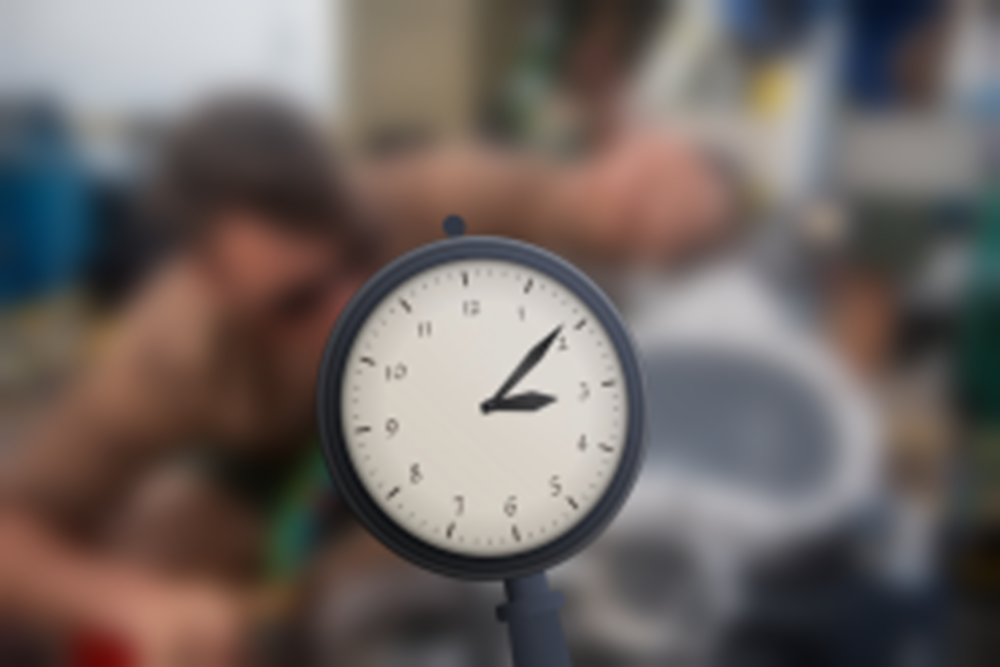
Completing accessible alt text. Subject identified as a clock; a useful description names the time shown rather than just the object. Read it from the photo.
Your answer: 3:09
